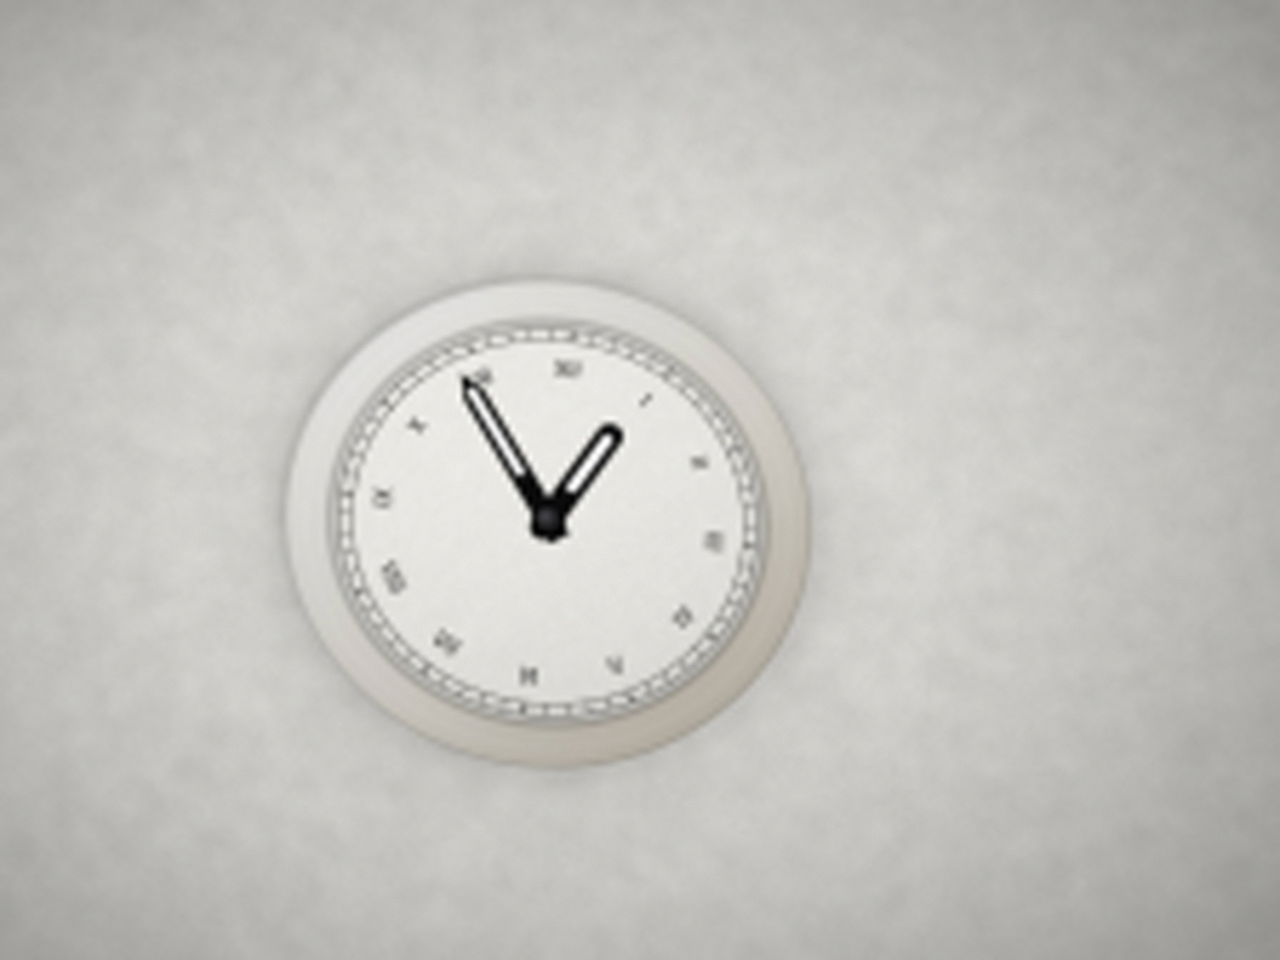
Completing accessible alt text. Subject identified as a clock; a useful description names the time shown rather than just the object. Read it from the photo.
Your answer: 12:54
